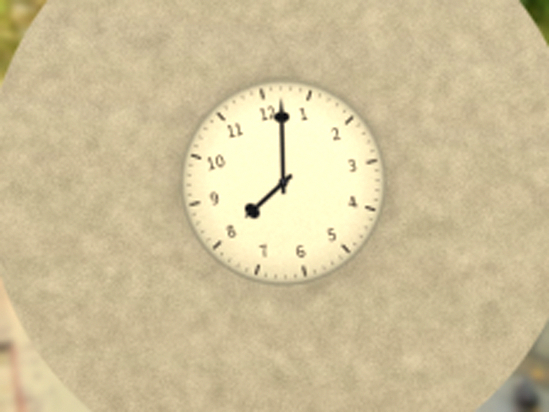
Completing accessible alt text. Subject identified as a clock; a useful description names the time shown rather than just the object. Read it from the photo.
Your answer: 8:02
